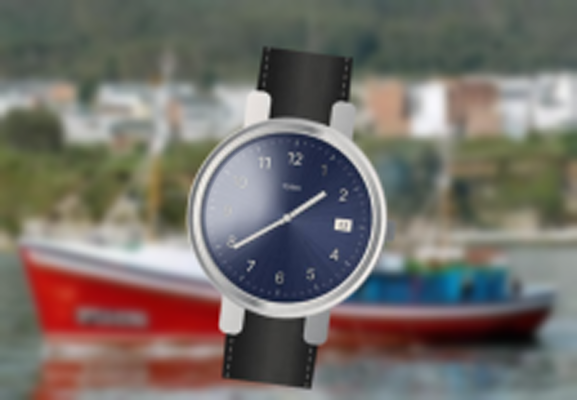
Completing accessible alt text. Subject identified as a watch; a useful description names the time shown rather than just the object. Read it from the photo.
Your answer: 1:39
